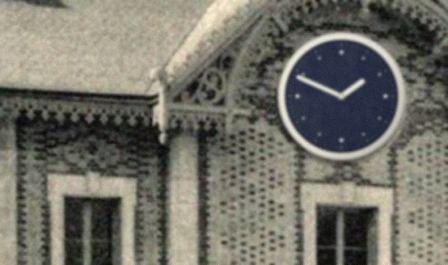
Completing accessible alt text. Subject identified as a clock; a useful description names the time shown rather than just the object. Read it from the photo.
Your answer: 1:49
